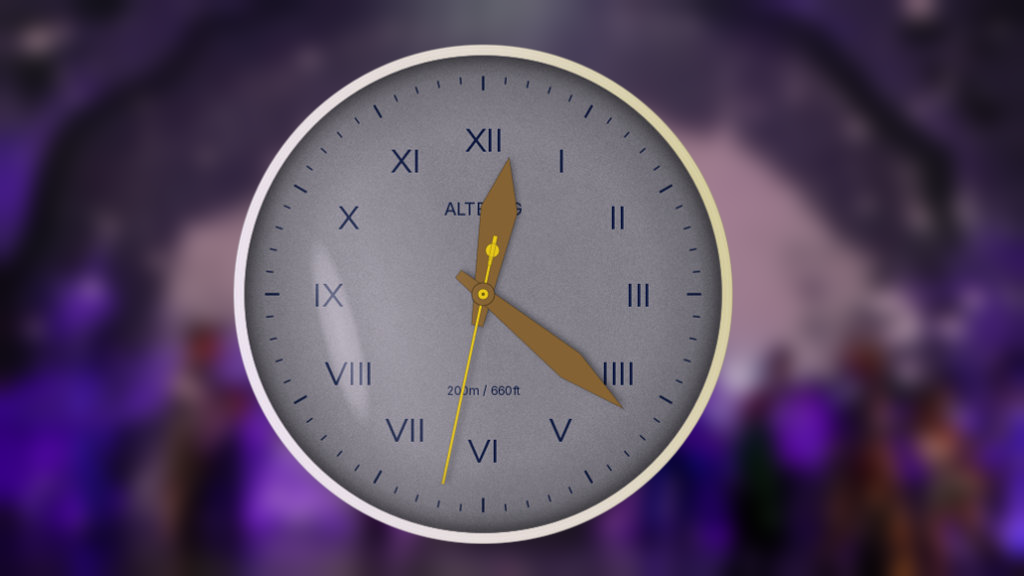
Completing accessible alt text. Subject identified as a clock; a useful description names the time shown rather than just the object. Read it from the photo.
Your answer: 12:21:32
